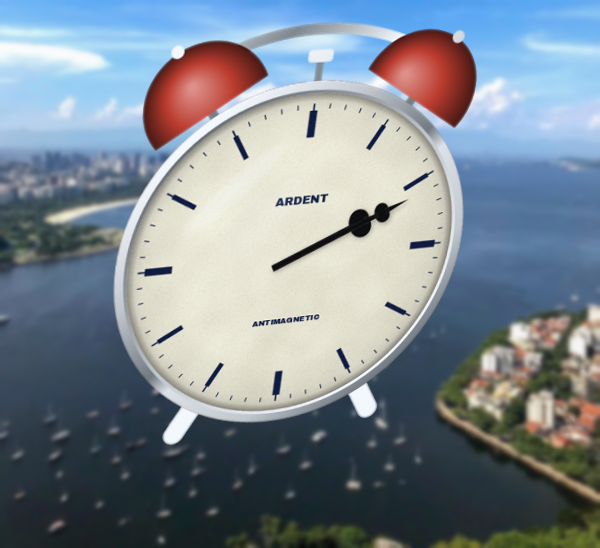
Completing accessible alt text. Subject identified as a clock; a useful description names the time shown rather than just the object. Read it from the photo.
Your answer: 2:11
